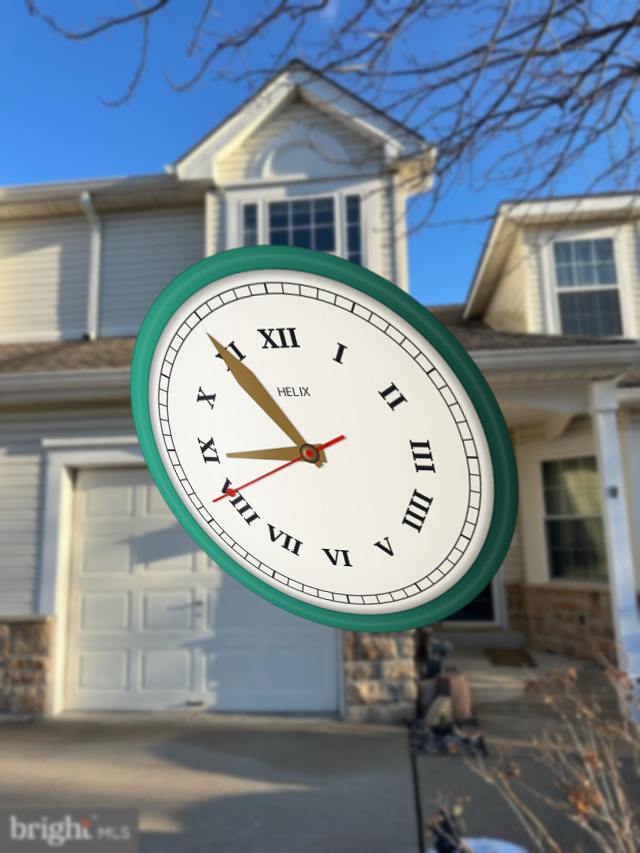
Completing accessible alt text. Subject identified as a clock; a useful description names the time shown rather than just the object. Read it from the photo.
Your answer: 8:54:41
